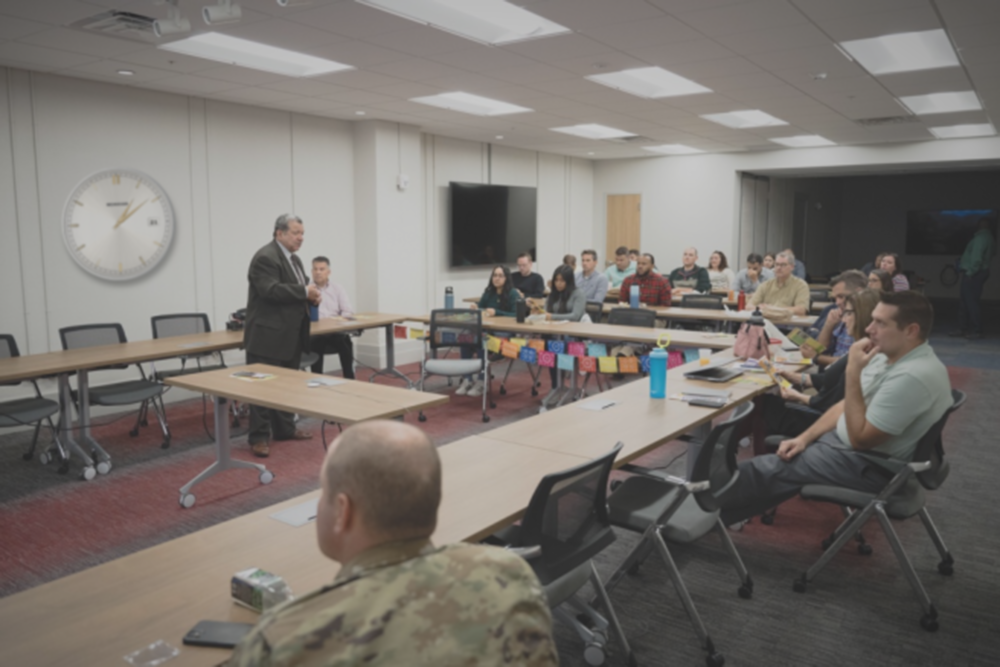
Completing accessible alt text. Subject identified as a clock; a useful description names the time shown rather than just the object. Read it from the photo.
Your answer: 1:09
